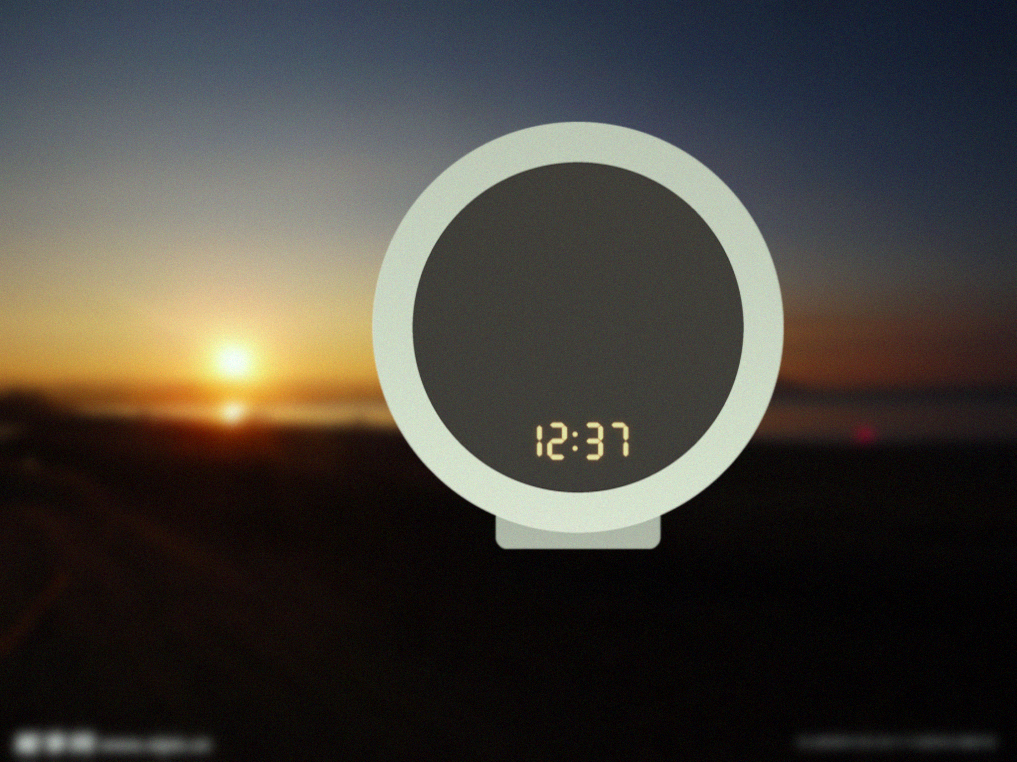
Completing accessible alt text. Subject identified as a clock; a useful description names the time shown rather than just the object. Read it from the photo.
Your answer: 12:37
